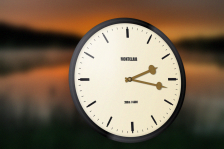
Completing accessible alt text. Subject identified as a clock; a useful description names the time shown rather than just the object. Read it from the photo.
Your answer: 2:17
